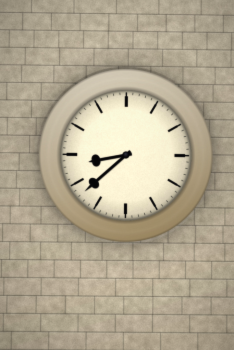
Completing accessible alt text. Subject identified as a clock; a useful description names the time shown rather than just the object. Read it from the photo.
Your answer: 8:38
